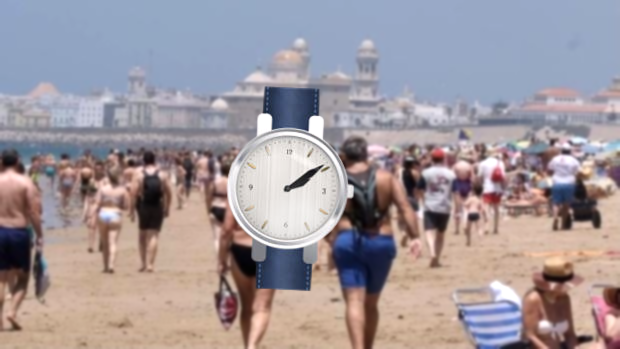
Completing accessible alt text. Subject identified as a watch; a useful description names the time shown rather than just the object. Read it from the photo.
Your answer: 2:09
